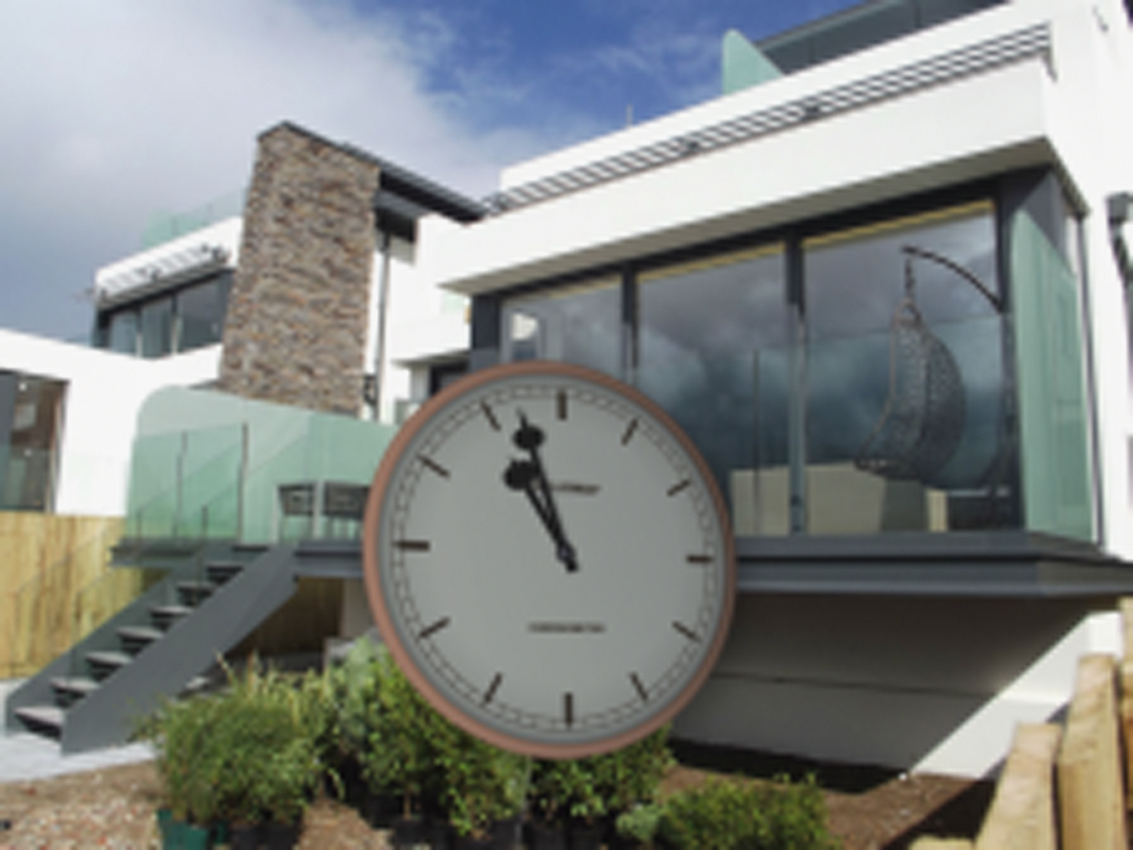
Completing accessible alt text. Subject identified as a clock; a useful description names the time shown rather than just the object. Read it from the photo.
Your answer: 10:57
